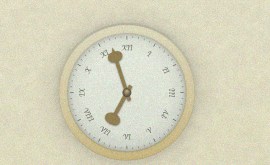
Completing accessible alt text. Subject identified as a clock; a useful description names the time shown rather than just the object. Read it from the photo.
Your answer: 6:57
